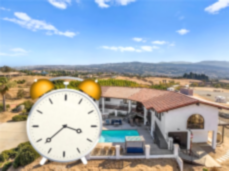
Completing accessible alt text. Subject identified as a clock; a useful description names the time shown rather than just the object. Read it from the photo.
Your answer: 3:38
